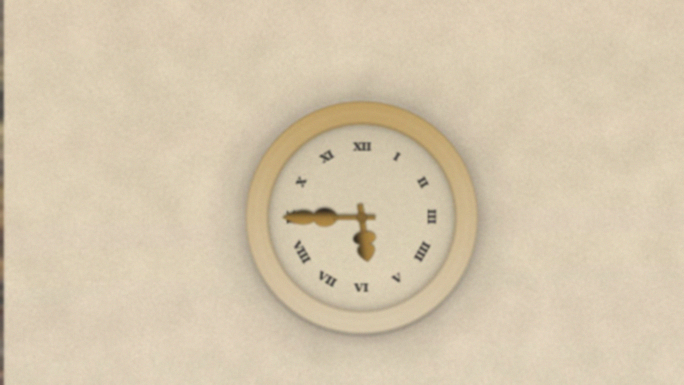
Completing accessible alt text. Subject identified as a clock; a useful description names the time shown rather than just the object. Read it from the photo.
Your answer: 5:45
